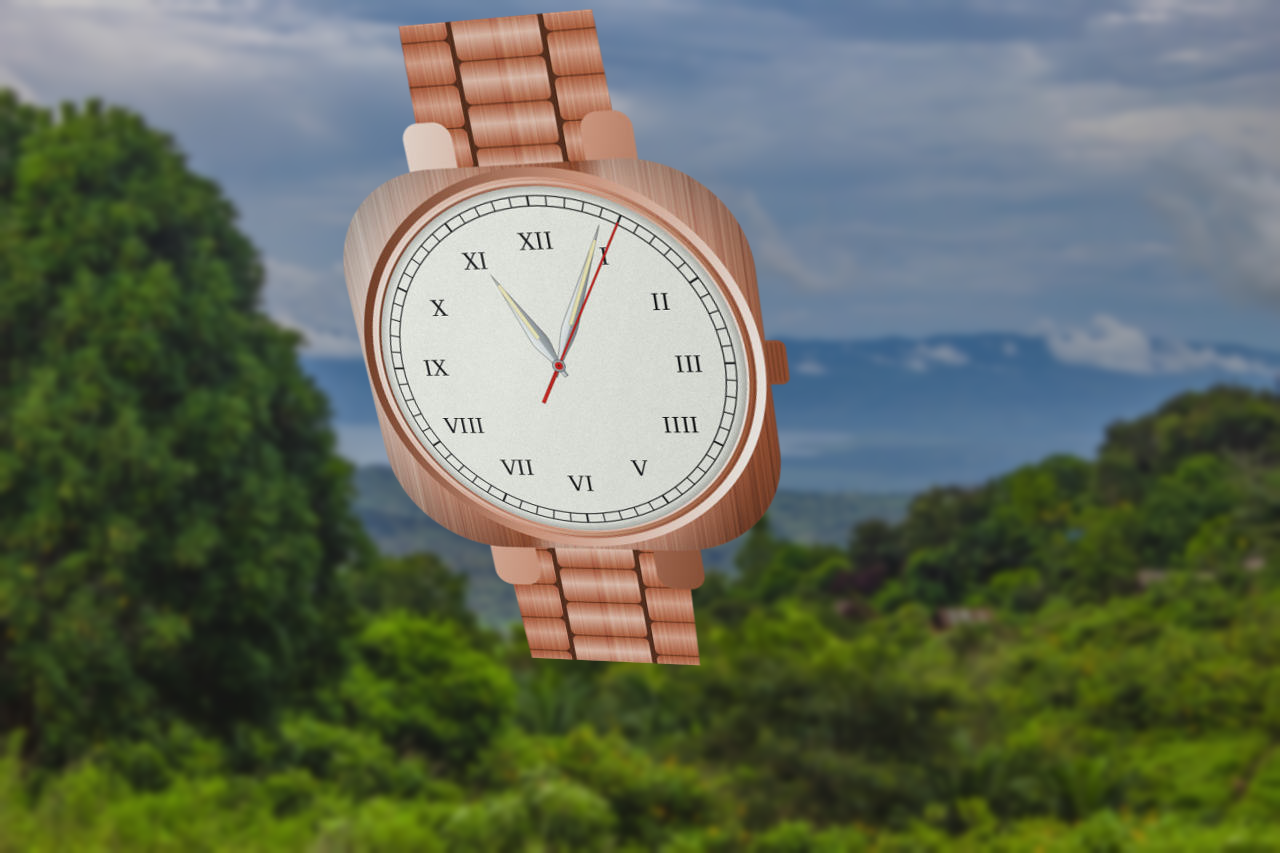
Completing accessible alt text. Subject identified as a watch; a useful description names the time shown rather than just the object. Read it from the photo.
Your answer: 11:04:05
